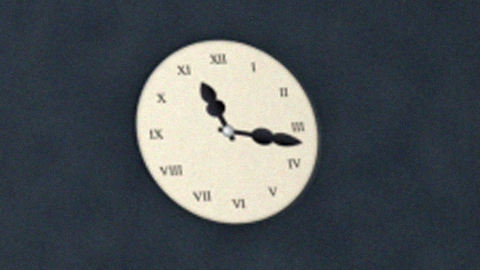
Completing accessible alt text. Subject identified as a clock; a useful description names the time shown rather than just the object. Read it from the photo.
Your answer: 11:17
